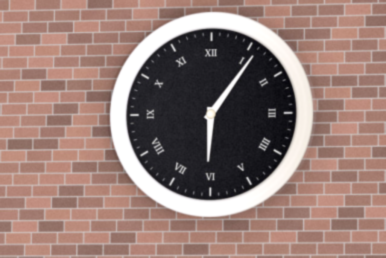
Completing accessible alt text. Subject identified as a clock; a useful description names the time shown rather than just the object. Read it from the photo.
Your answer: 6:06
